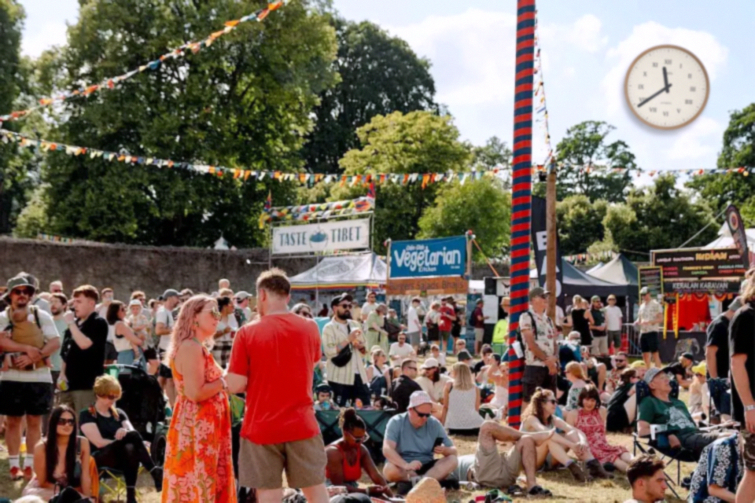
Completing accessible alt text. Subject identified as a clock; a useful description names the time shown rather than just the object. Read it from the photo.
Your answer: 11:39
